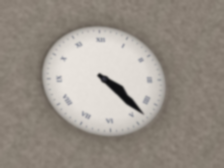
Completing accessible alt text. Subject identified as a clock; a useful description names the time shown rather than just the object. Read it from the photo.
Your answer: 4:23
